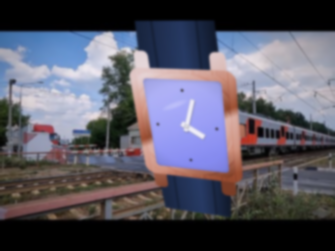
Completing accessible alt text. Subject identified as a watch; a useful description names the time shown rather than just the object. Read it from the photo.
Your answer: 4:03
